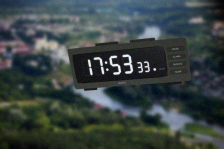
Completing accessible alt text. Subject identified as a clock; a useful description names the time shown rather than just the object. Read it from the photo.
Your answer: 17:53:33
